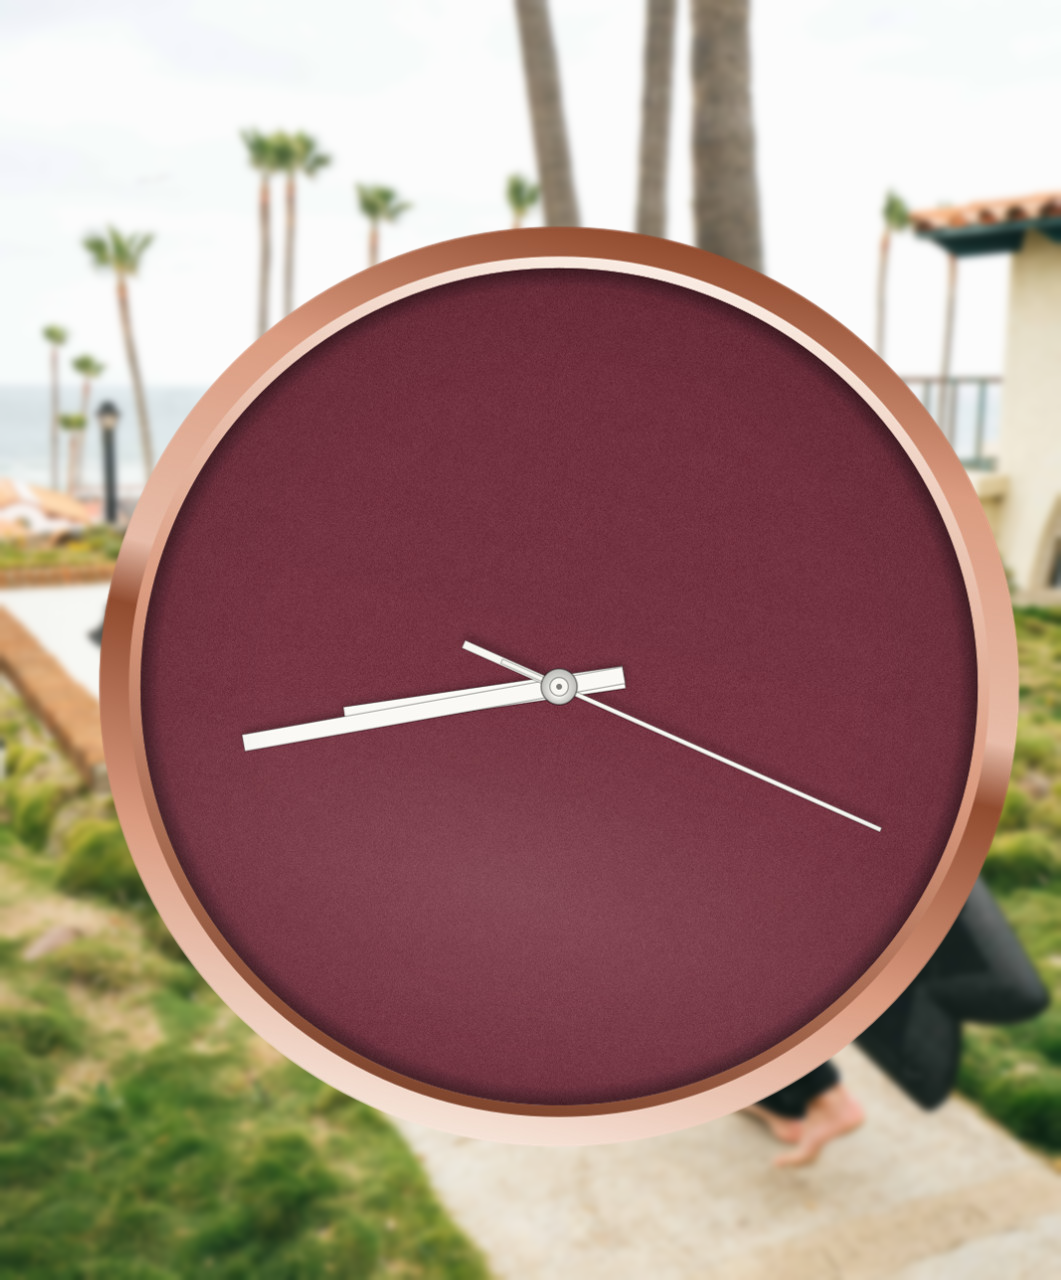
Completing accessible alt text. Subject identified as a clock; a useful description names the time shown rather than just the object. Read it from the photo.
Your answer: 8:43:19
